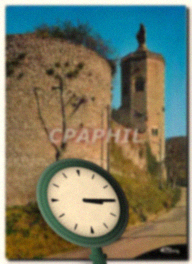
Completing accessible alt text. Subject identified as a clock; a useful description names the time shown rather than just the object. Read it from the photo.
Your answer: 3:15
